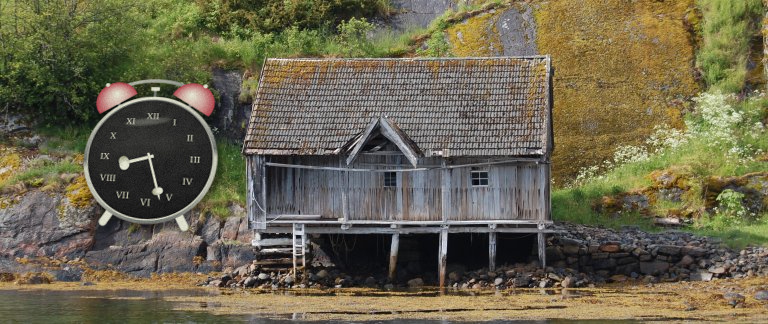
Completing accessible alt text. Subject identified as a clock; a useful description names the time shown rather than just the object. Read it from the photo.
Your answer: 8:27
